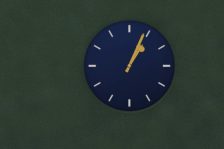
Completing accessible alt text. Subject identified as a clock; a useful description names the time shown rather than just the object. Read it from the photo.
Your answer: 1:04
